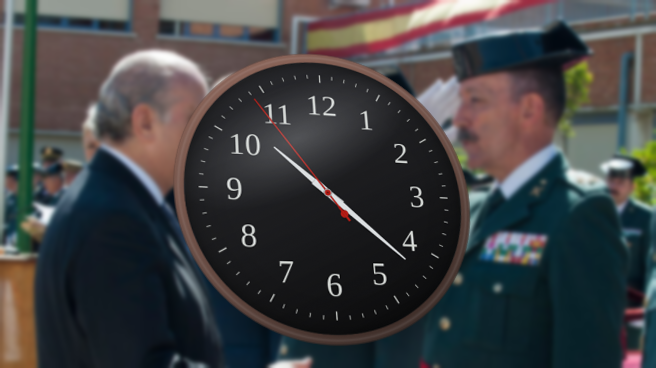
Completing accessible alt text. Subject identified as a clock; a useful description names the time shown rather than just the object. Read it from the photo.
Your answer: 10:21:54
